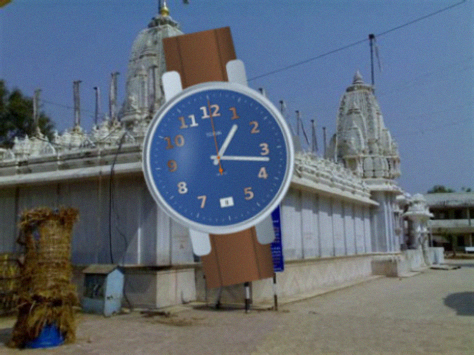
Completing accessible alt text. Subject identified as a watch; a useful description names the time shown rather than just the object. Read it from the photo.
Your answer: 1:17:00
